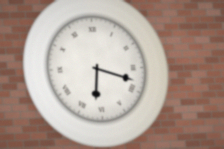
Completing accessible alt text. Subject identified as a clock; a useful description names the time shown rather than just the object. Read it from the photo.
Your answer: 6:18
